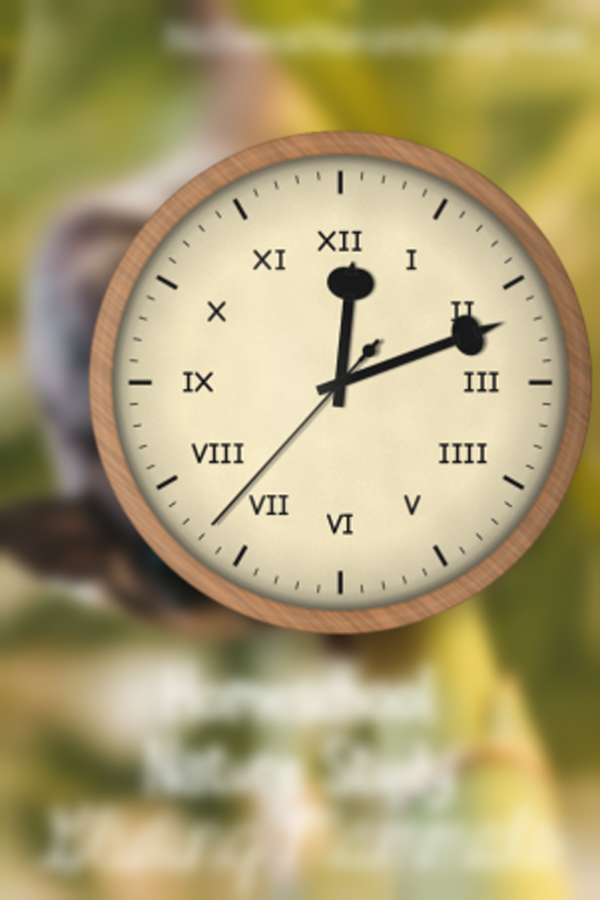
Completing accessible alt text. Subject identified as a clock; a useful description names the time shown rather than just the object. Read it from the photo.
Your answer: 12:11:37
